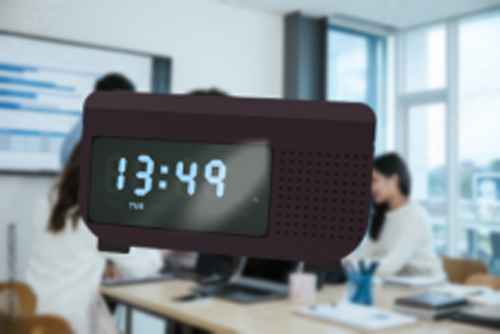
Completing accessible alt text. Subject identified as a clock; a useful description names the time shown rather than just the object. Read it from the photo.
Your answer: 13:49
